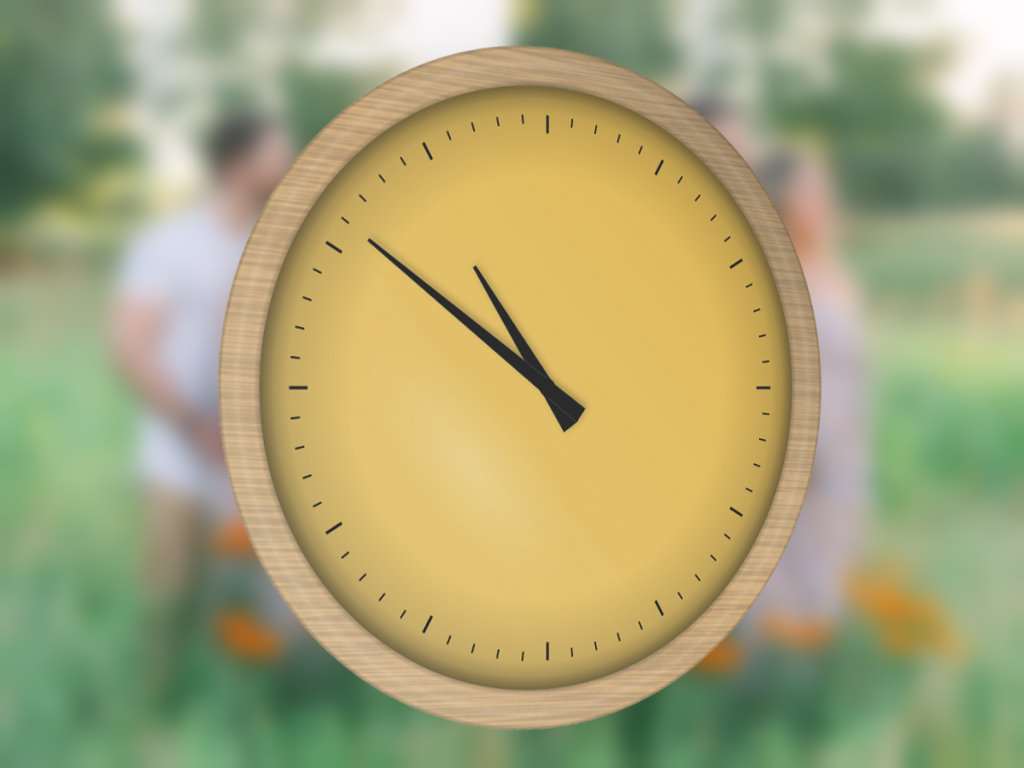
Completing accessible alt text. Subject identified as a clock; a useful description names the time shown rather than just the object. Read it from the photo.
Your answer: 10:51
